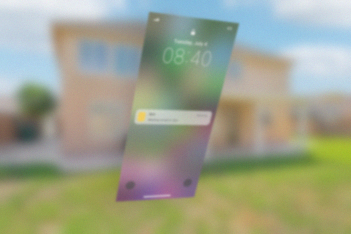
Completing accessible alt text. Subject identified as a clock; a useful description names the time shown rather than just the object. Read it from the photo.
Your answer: 8:40
